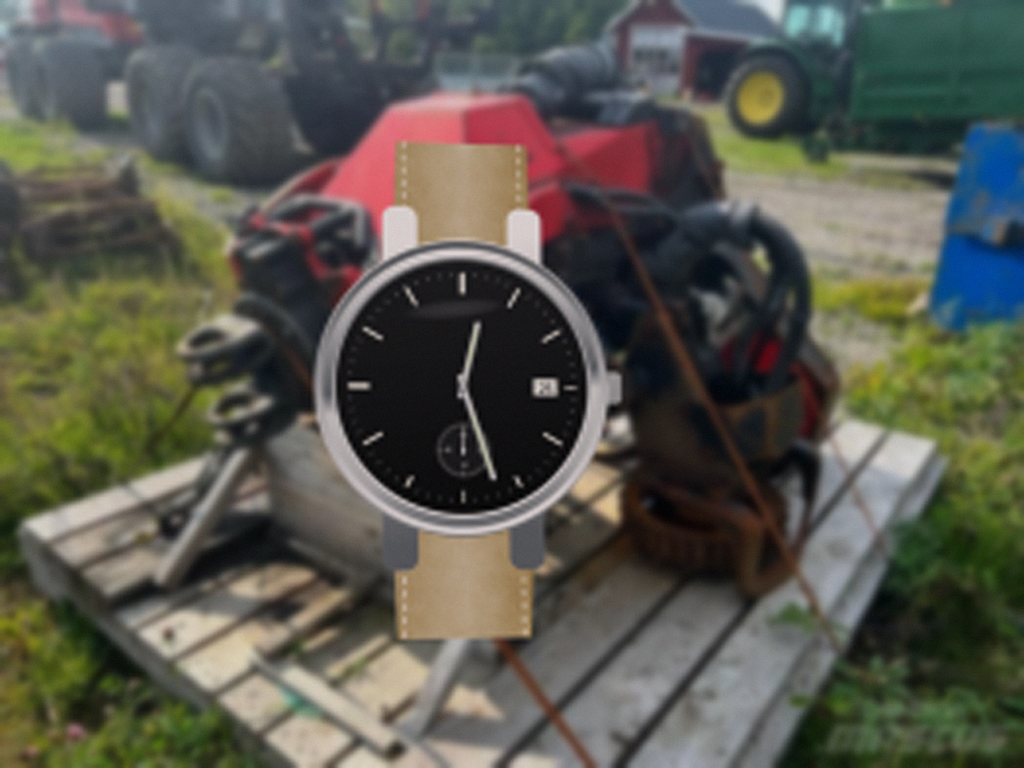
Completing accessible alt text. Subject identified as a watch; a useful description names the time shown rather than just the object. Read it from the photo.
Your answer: 12:27
